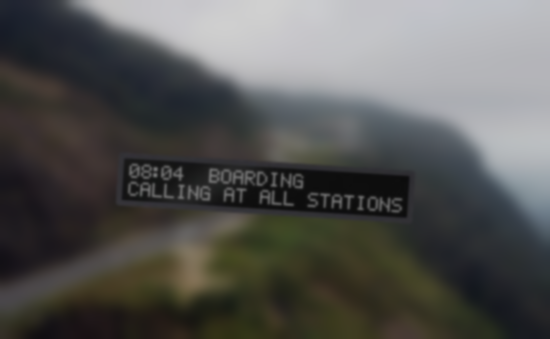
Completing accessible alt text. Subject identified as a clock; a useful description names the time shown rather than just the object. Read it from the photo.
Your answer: 8:04
